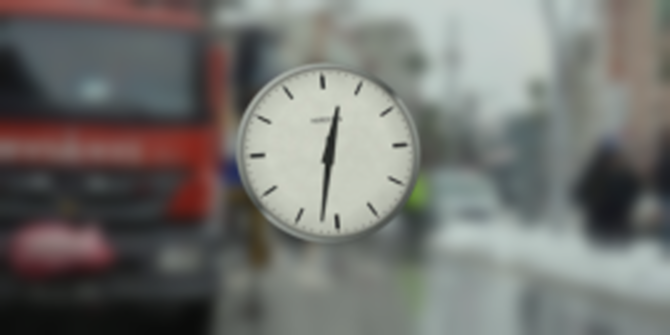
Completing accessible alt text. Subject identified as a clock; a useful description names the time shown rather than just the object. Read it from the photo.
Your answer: 12:32
